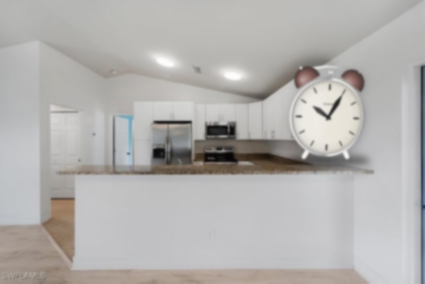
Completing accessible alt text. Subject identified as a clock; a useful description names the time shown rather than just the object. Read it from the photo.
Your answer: 10:05
